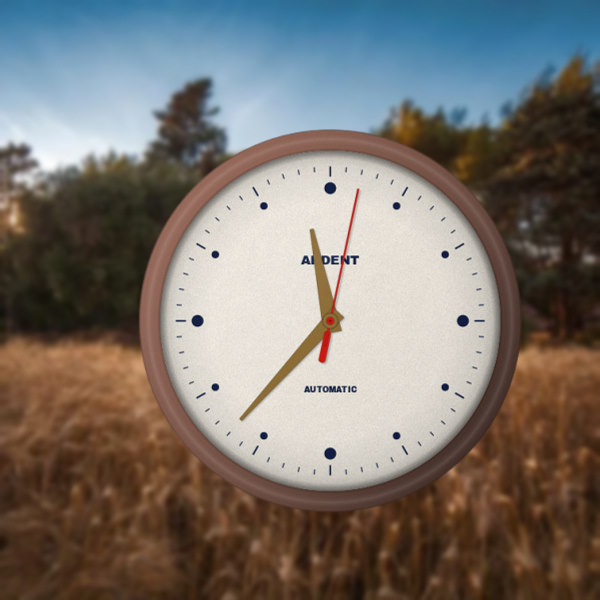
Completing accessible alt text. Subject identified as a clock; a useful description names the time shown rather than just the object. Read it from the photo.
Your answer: 11:37:02
